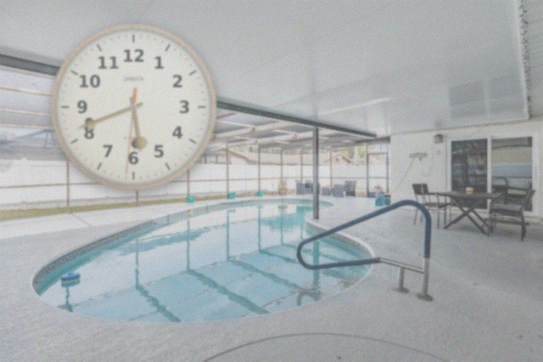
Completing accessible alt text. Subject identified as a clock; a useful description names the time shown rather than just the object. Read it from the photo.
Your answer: 5:41:31
